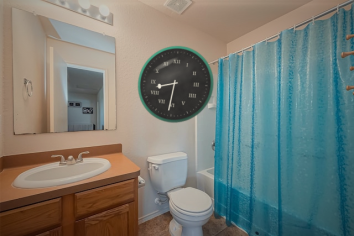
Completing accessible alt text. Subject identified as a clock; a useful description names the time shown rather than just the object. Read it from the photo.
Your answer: 8:31
